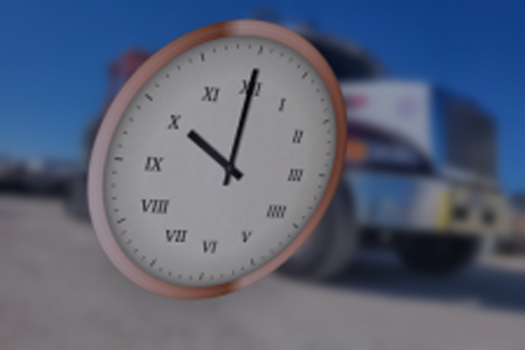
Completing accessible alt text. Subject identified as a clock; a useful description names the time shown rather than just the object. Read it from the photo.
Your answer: 10:00
